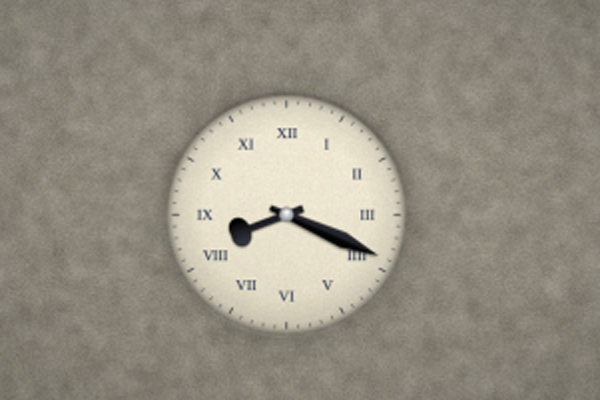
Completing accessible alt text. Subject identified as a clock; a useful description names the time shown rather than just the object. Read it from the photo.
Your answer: 8:19
